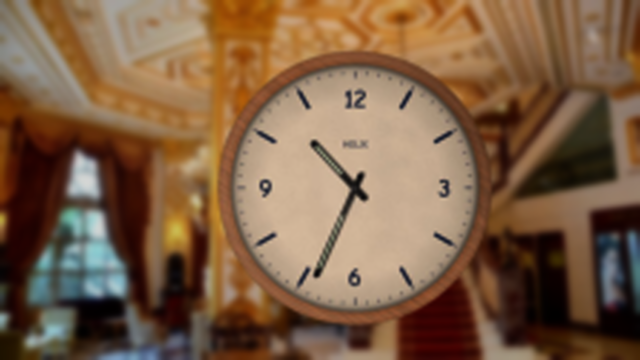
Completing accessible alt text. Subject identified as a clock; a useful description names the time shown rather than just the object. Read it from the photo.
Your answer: 10:34
